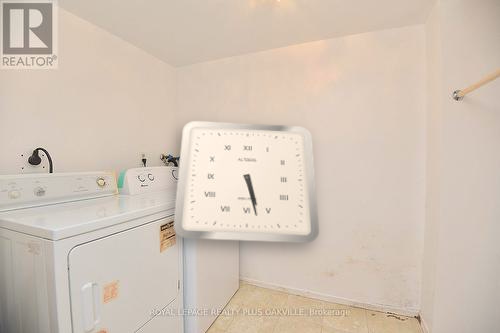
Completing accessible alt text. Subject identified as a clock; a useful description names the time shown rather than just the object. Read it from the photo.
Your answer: 5:28
